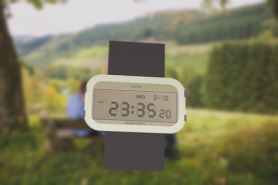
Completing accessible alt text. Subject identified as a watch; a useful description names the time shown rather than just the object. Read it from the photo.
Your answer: 23:35:20
